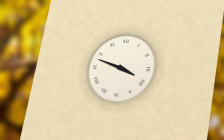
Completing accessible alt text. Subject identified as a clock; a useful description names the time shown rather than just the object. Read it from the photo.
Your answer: 3:48
